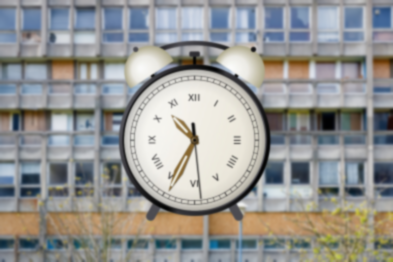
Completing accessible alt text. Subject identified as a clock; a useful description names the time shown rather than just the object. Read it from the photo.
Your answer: 10:34:29
